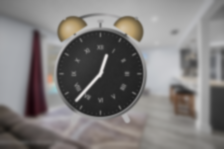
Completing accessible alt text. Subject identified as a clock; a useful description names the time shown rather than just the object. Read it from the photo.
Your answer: 12:37
